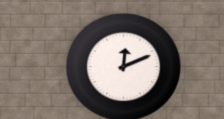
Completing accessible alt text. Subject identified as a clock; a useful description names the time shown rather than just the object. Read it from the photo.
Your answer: 12:11
